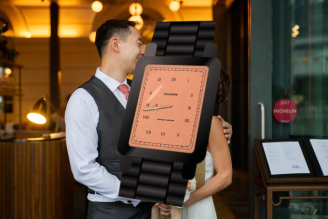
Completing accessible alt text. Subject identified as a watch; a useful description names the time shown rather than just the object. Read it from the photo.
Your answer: 8:43
